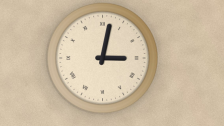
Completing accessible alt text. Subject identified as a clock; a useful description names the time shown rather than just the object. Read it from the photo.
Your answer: 3:02
